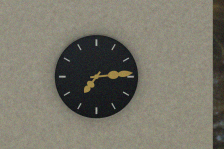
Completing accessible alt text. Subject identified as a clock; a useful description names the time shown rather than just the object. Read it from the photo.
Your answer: 7:14
